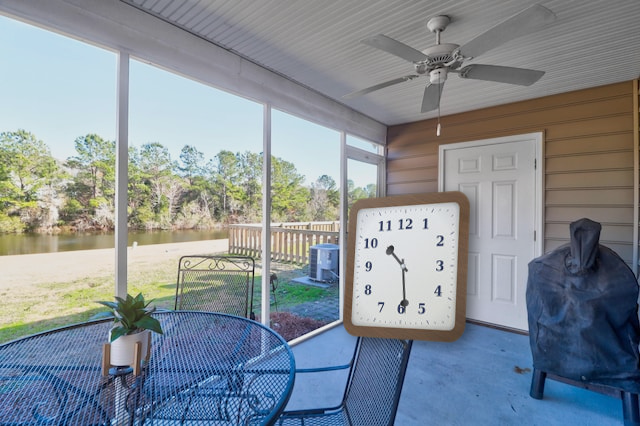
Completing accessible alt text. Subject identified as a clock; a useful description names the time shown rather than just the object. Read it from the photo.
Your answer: 10:29
